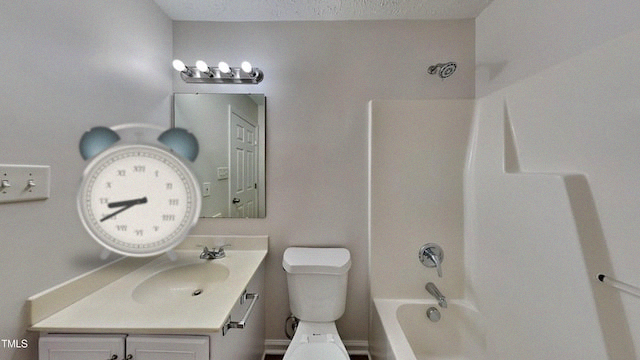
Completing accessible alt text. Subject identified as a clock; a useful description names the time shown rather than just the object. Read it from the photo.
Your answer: 8:40
